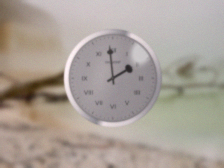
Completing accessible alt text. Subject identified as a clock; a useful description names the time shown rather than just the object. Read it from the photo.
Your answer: 1:59
